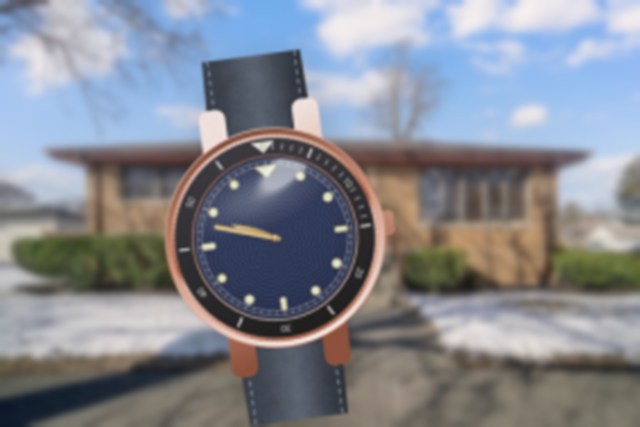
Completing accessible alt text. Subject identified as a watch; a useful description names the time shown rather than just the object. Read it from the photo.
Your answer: 9:48
